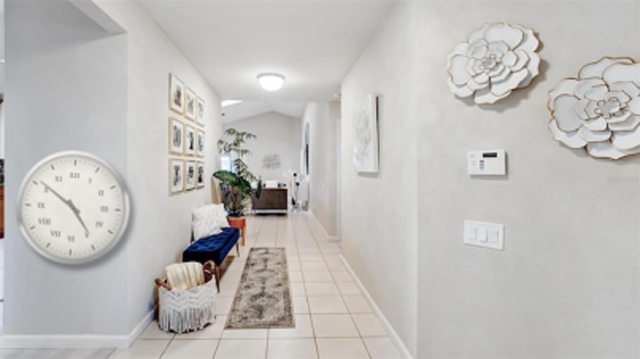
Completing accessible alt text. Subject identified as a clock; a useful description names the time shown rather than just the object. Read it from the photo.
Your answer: 4:51
